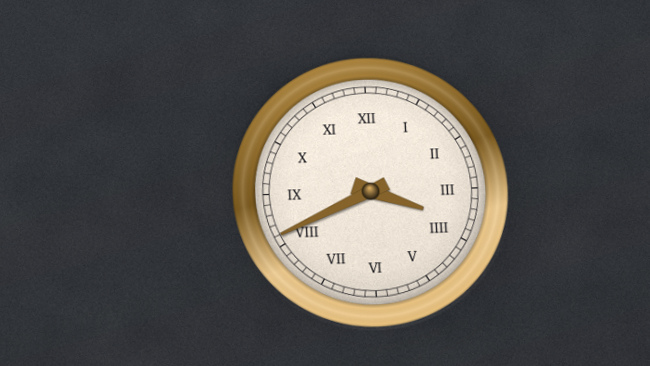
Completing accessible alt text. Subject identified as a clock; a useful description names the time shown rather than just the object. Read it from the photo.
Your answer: 3:41
